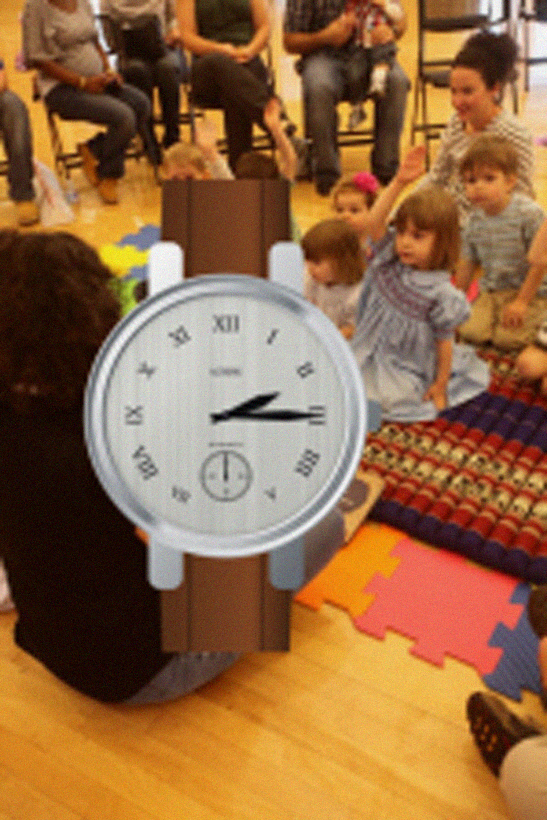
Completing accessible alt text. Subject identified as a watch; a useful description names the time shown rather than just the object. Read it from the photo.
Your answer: 2:15
